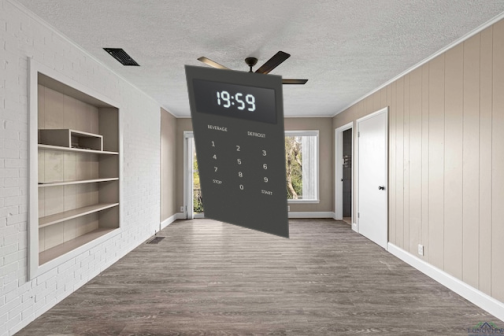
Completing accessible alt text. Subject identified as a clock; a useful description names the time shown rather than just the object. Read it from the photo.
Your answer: 19:59
